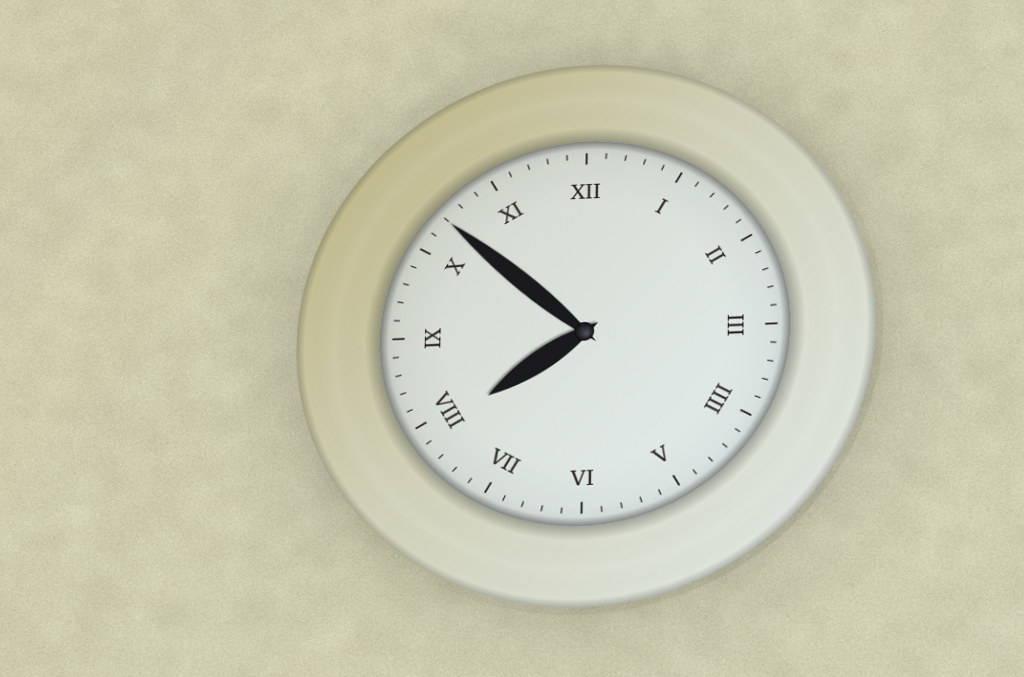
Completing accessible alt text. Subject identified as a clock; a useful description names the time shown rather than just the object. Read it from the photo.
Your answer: 7:52
